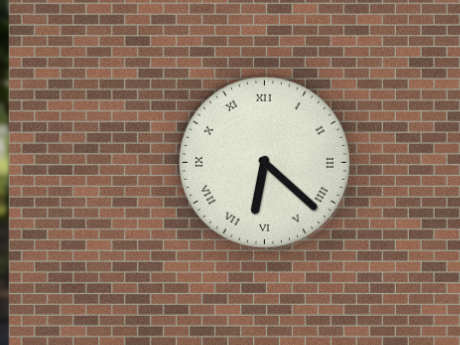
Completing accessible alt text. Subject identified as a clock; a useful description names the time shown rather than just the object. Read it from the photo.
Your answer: 6:22
